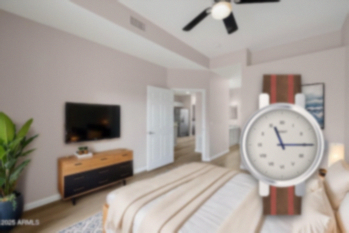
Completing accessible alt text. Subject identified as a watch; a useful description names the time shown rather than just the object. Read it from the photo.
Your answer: 11:15
